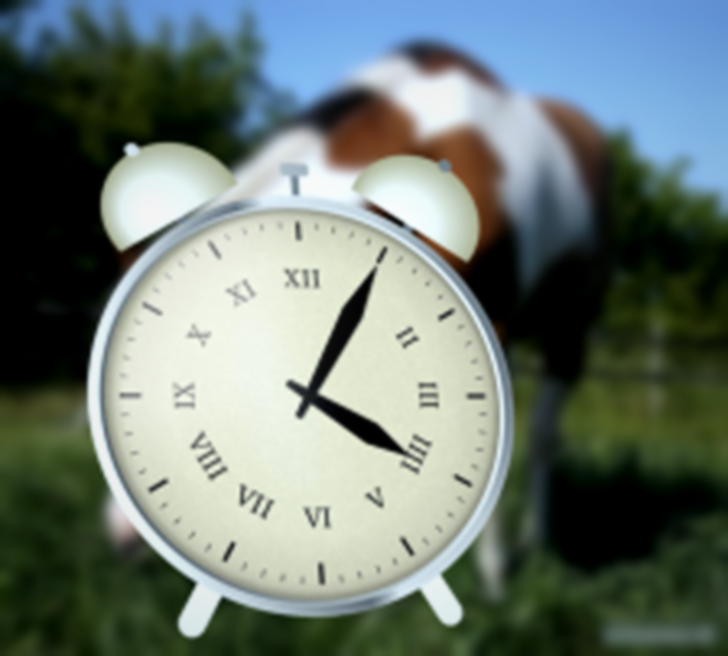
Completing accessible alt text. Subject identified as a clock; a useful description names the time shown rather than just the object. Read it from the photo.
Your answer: 4:05
